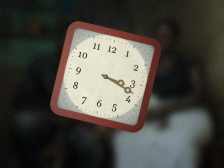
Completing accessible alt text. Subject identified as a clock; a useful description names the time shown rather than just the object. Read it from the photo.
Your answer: 3:18
